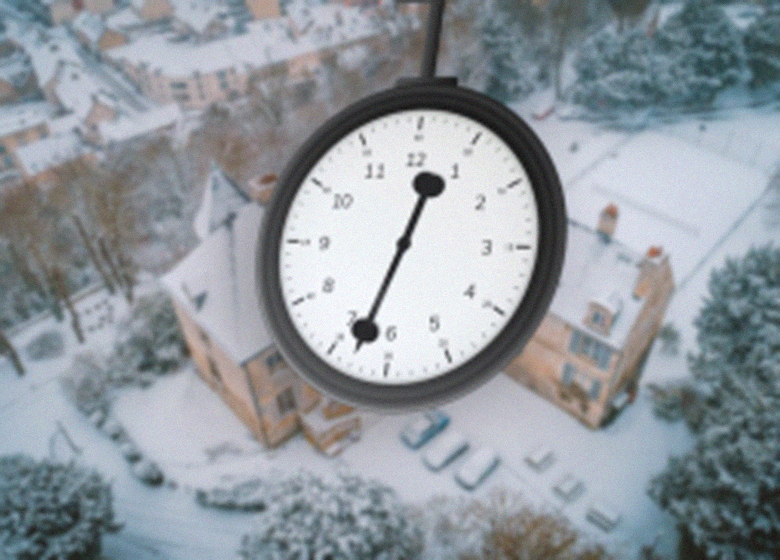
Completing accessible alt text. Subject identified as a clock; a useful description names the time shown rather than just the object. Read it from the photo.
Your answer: 12:33
